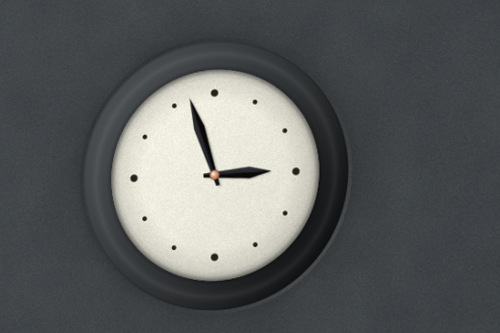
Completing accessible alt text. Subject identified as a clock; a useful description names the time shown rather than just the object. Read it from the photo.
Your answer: 2:57
